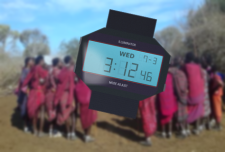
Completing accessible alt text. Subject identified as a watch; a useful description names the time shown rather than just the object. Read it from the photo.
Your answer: 3:12:46
